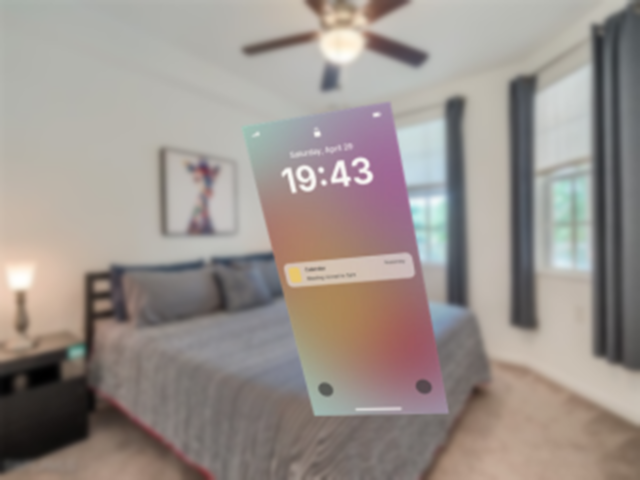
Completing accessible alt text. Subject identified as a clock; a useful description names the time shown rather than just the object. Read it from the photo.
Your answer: 19:43
